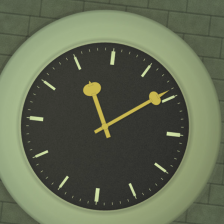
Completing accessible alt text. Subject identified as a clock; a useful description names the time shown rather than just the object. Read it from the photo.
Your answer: 11:09
